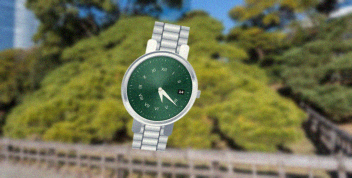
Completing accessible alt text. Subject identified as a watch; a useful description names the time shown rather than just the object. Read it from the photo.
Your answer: 5:21
